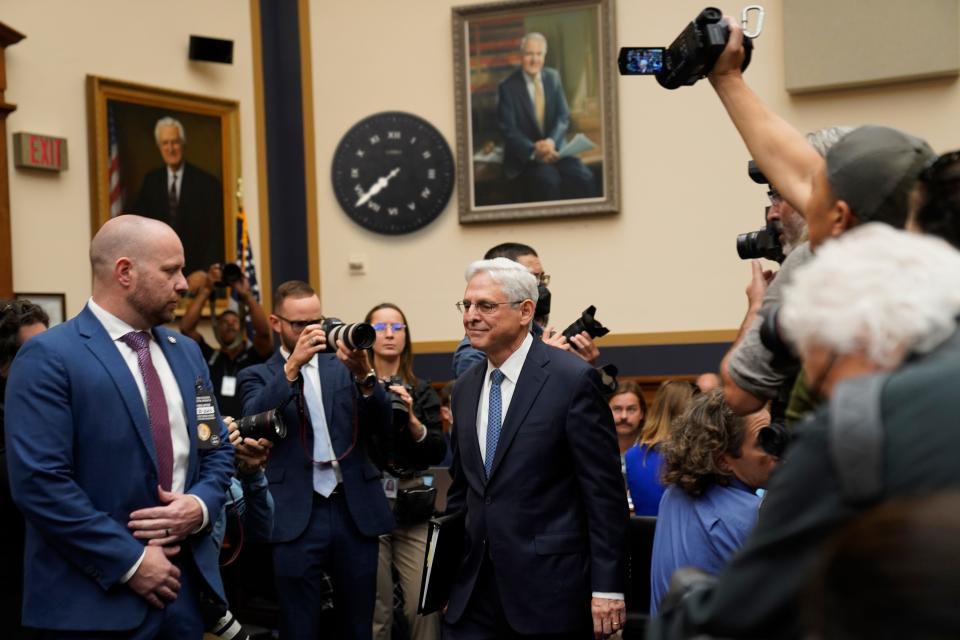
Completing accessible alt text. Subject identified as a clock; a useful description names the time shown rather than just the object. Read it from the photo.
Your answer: 7:38
